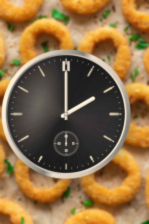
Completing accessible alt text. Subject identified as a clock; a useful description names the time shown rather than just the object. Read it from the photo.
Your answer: 2:00
